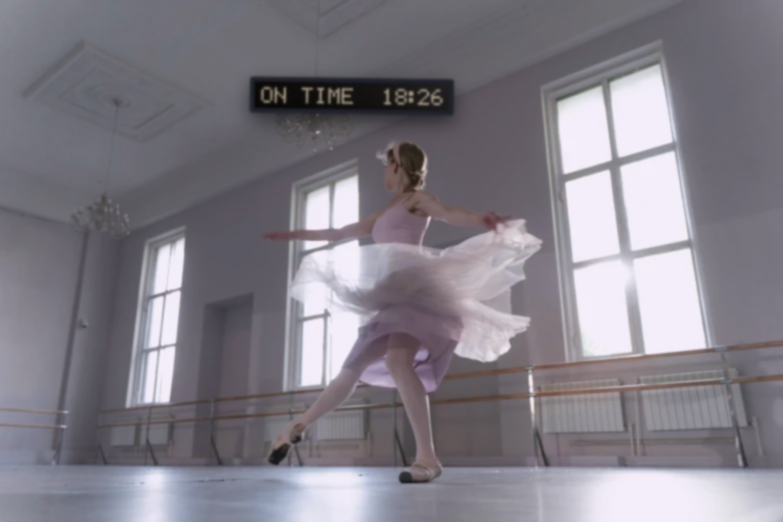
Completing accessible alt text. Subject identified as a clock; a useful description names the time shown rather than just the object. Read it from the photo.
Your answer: 18:26
